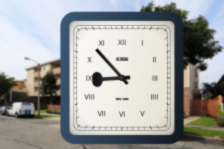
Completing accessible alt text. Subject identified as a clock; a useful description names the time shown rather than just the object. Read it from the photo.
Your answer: 8:53
